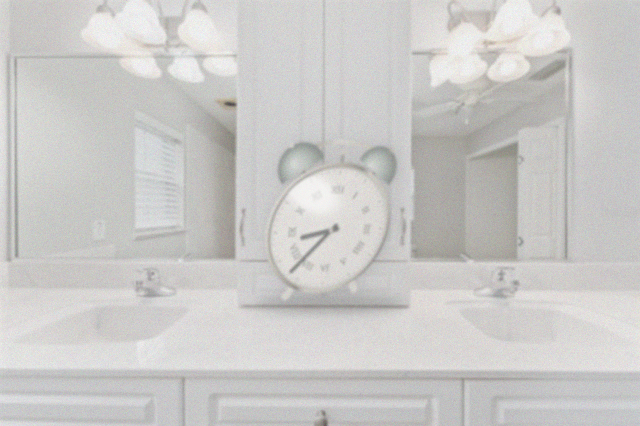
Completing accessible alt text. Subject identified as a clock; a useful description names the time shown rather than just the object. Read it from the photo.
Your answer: 8:37
